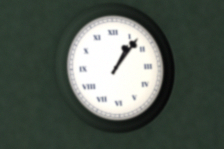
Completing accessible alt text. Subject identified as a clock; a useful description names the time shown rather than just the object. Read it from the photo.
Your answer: 1:07
